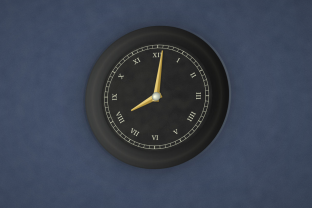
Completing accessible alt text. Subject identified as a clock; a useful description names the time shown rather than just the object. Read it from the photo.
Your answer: 8:01
